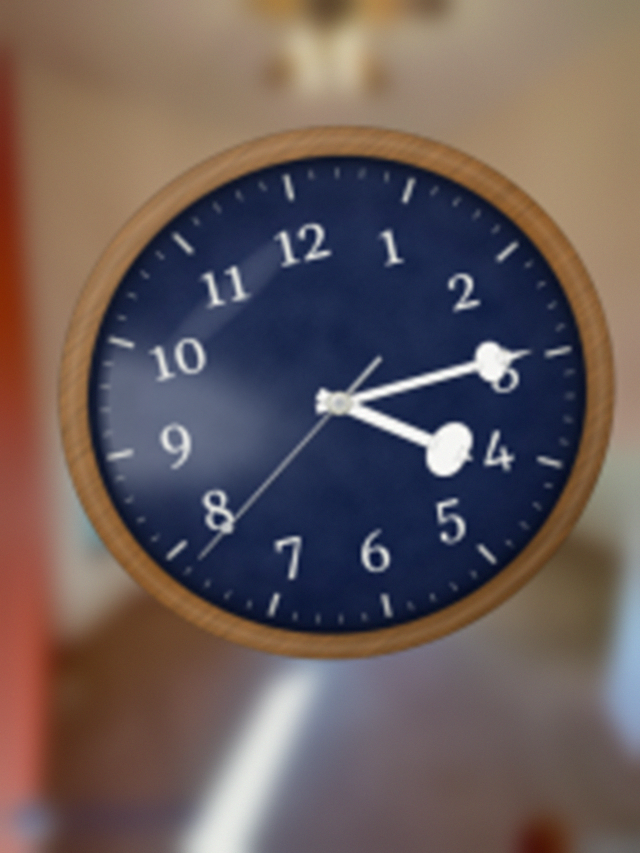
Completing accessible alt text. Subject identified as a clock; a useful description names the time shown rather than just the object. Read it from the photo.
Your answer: 4:14:39
